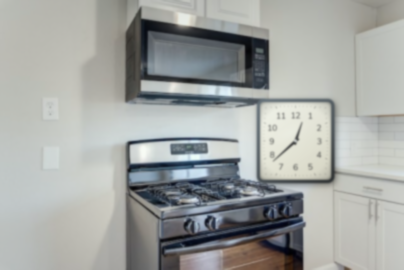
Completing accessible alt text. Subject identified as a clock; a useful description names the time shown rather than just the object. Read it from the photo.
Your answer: 12:38
